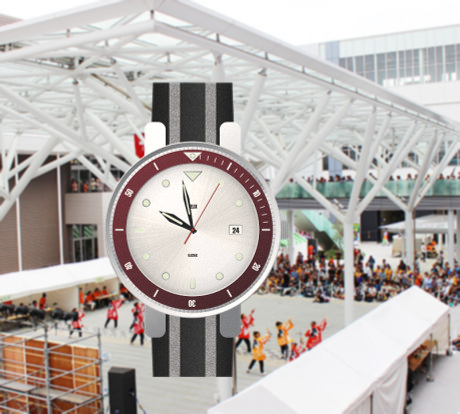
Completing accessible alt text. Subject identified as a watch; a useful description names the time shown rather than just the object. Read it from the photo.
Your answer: 9:58:05
